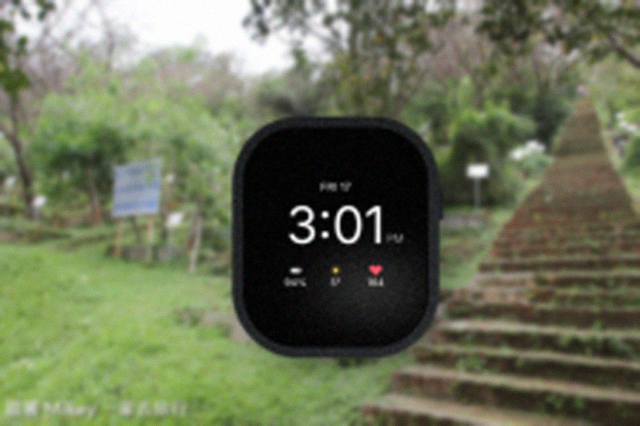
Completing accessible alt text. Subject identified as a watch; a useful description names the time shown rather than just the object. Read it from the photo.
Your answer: 3:01
